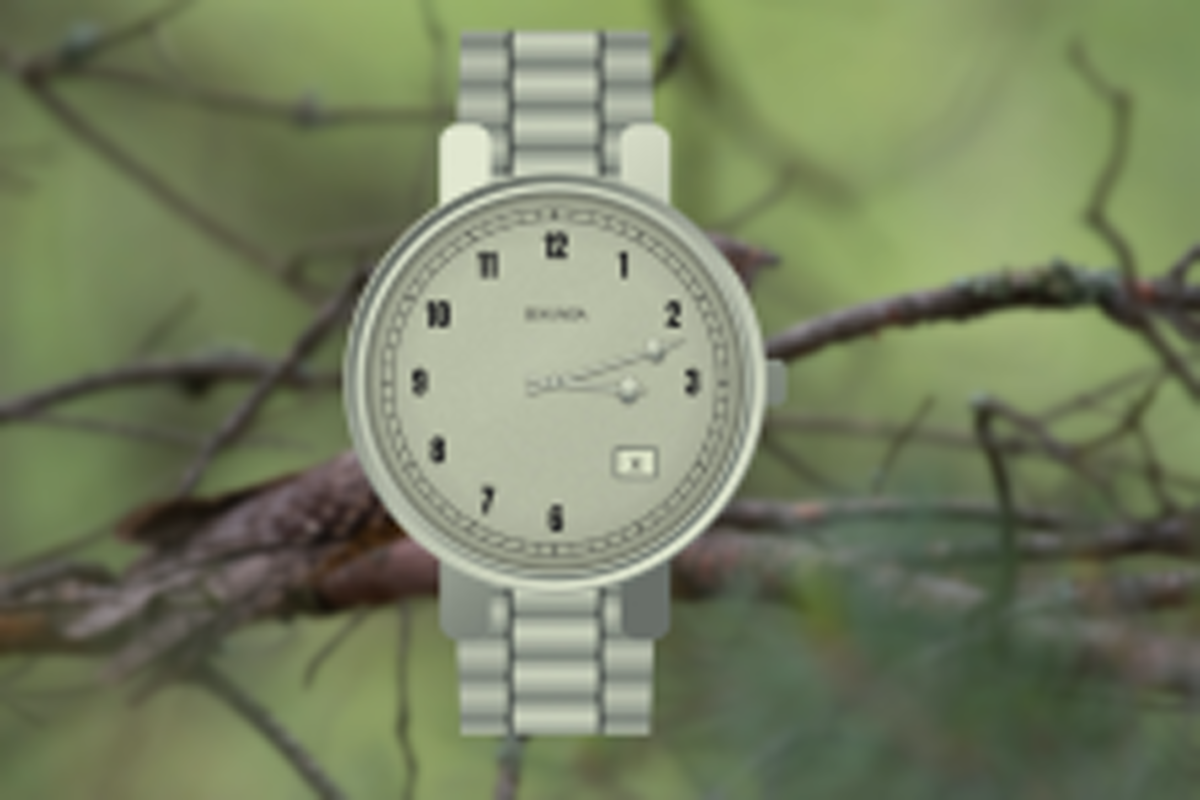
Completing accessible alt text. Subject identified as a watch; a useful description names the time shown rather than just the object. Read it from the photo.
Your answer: 3:12
